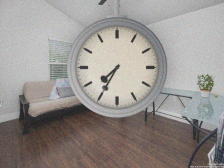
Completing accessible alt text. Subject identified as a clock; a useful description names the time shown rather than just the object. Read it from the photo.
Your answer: 7:35
